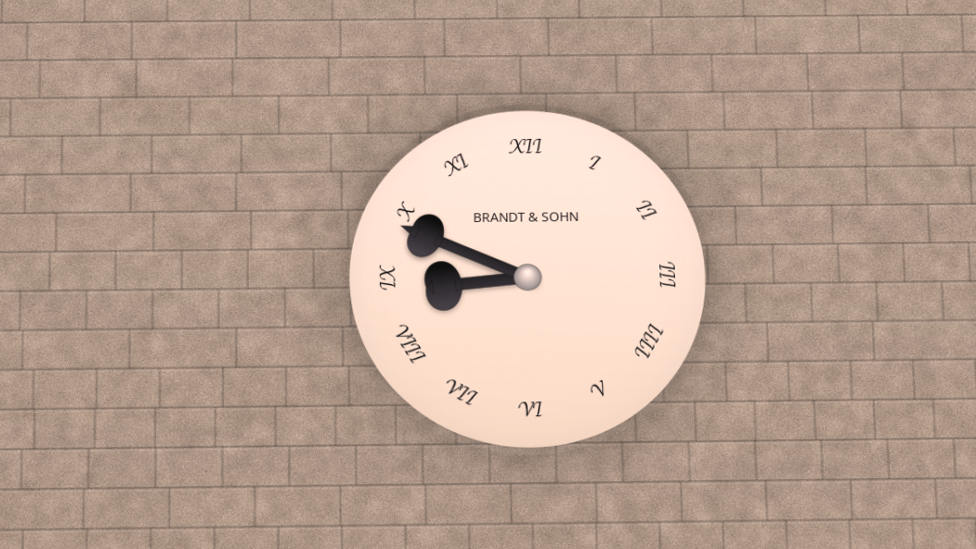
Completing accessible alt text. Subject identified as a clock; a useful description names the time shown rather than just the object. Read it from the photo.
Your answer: 8:49
